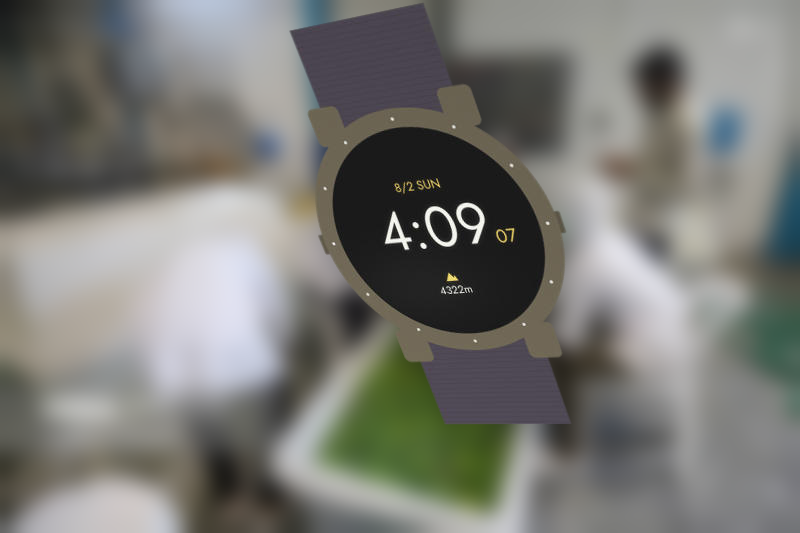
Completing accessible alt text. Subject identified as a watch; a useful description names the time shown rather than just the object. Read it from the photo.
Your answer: 4:09:07
